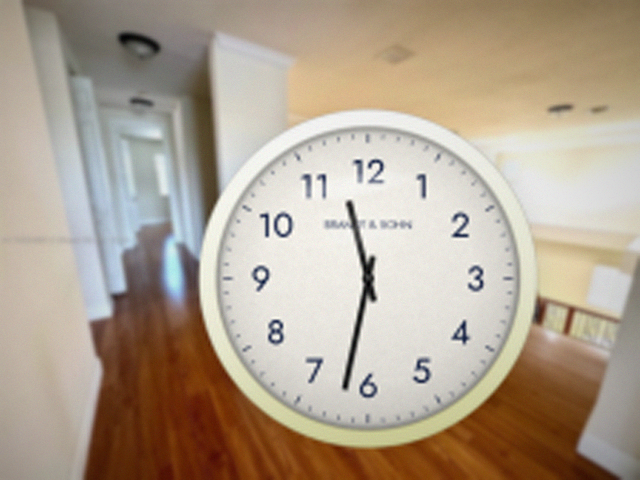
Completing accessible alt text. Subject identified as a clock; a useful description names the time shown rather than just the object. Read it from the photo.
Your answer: 11:32
